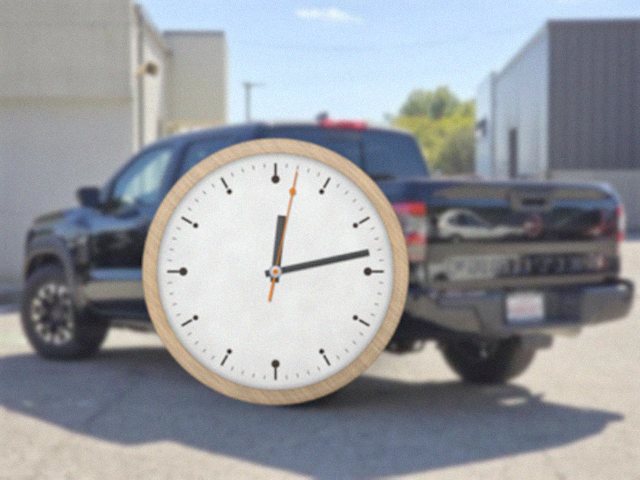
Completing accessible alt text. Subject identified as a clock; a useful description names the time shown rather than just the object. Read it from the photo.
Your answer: 12:13:02
